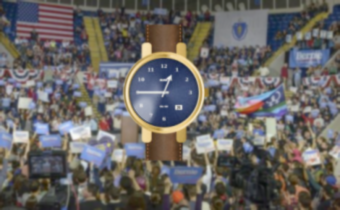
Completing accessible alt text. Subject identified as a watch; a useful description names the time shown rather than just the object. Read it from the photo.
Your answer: 12:45
